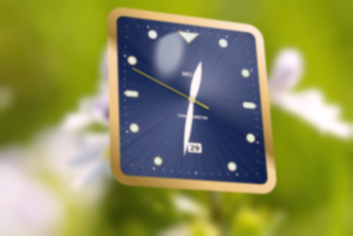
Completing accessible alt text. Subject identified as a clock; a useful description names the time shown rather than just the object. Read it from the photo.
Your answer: 12:31:49
